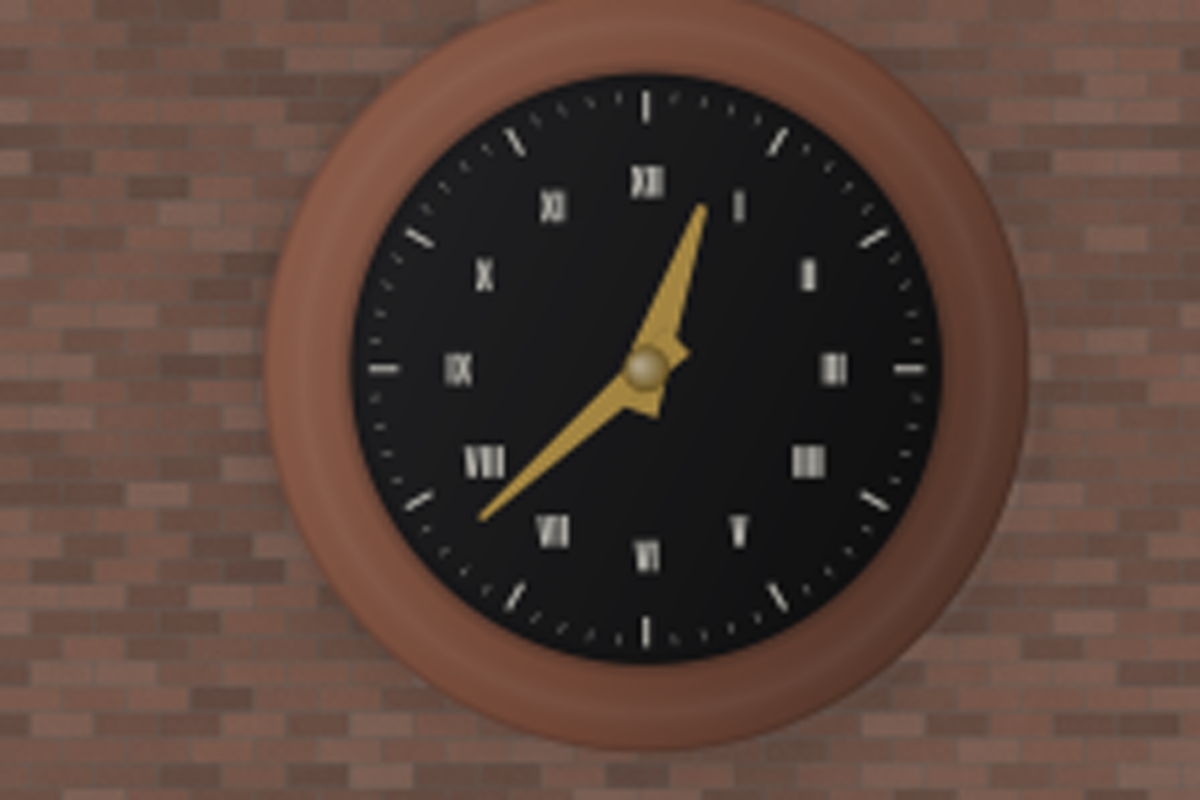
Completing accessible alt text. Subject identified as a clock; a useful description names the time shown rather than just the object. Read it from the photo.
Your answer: 12:38
